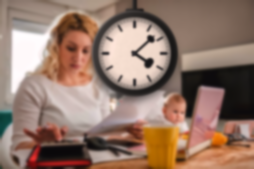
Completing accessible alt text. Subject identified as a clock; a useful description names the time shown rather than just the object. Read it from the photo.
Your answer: 4:08
